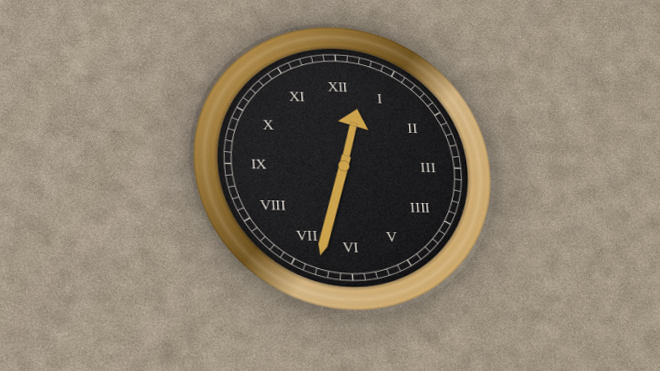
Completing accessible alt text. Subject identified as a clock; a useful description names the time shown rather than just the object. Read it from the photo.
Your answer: 12:33
